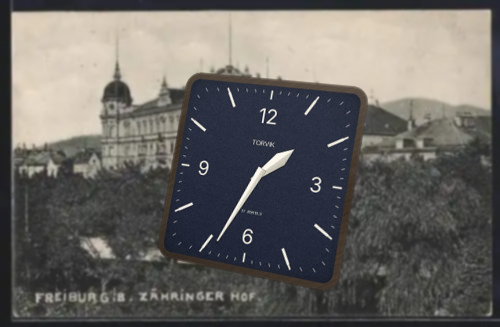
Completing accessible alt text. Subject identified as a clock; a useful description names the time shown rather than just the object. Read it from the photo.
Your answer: 1:34
